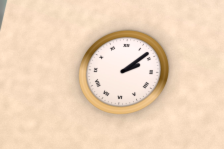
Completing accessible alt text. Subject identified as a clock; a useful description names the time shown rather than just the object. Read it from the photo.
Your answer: 2:08
